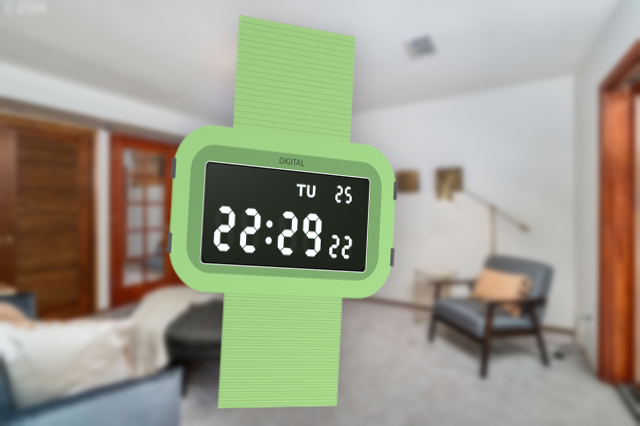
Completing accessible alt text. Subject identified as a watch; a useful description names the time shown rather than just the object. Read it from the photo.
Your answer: 22:29:22
